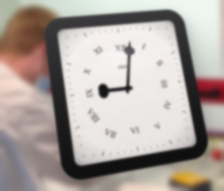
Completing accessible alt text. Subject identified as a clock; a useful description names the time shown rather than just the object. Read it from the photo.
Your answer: 9:02
